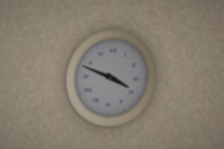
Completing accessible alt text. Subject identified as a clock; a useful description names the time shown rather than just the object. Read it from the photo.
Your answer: 3:48
